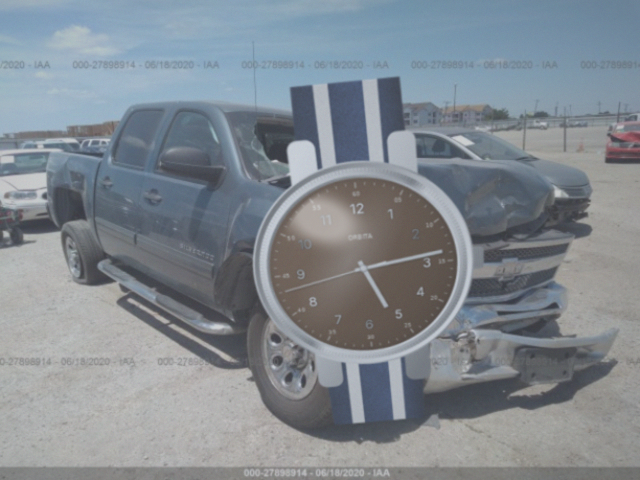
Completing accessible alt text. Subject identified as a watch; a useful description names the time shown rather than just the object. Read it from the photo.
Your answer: 5:13:43
